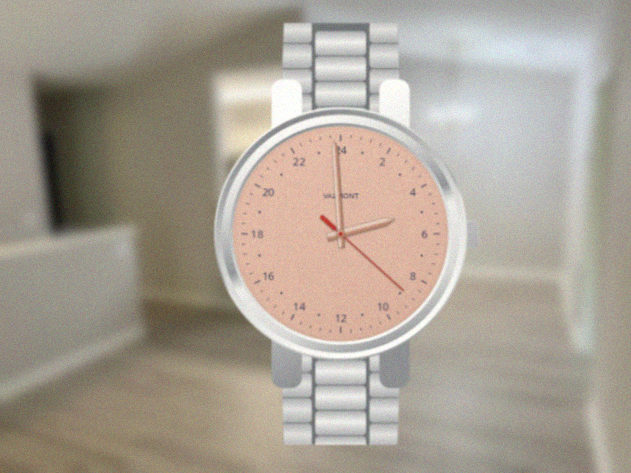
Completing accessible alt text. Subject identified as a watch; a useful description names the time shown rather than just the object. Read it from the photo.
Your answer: 4:59:22
